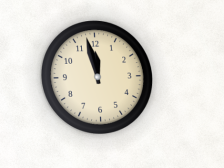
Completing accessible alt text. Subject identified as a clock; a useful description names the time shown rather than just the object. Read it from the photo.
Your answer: 11:58
